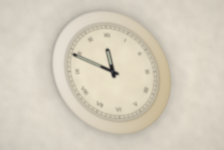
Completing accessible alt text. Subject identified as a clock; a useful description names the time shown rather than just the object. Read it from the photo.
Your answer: 11:49
